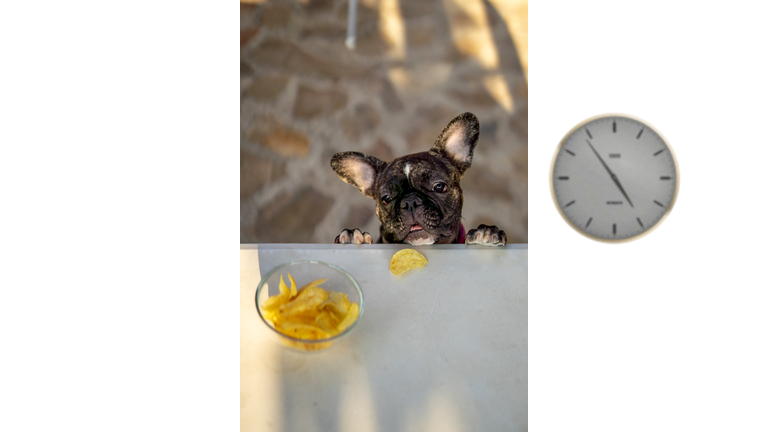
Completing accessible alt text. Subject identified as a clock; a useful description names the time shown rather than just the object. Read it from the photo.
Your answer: 4:54
